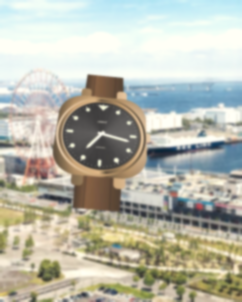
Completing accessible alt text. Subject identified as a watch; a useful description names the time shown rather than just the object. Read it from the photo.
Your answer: 7:17
